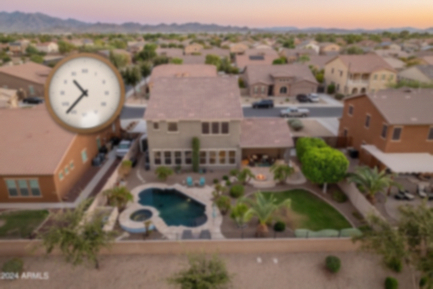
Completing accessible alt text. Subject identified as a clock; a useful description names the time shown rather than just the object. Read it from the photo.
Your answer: 10:37
